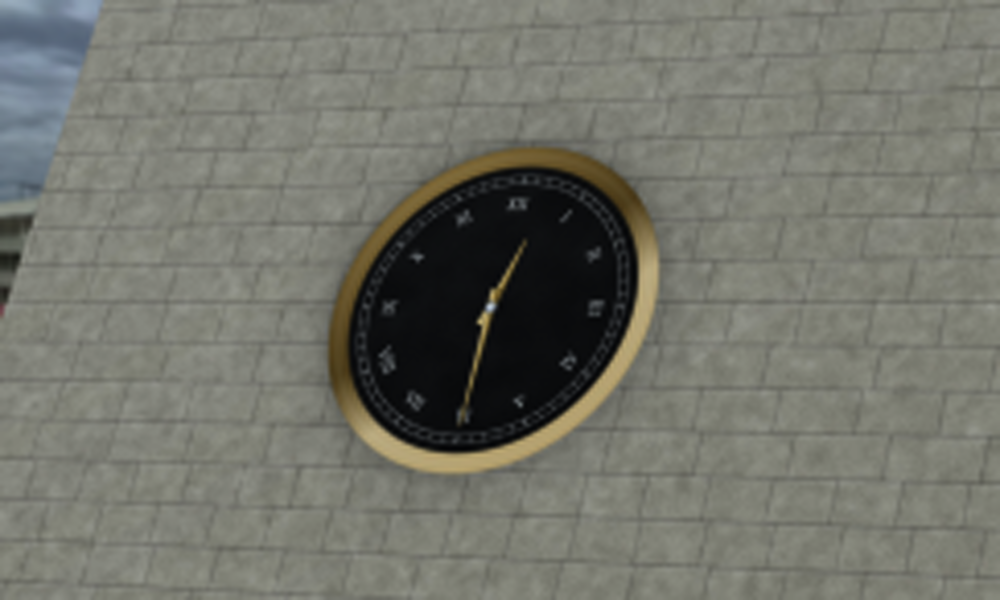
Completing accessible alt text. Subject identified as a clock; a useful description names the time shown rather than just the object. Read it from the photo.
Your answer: 12:30
